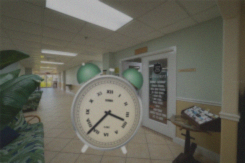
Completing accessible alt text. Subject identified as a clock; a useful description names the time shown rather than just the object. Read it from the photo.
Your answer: 3:37
